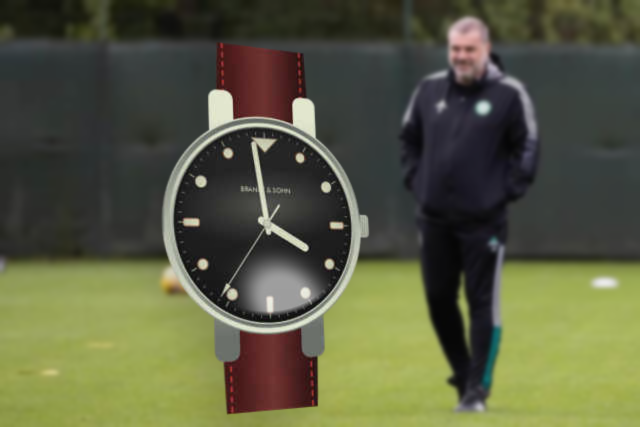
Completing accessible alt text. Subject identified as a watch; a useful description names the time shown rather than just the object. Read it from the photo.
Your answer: 3:58:36
